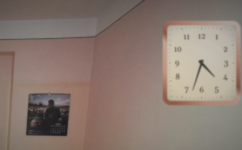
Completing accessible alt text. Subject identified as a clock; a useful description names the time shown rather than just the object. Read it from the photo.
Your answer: 4:33
